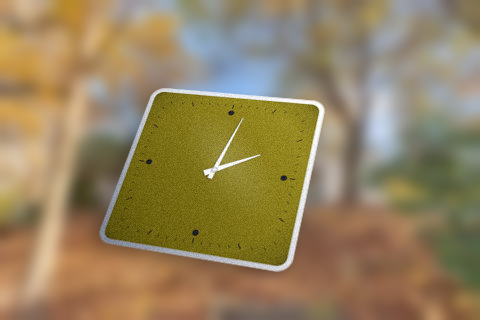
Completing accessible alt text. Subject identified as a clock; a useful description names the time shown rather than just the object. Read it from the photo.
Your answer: 2:02
